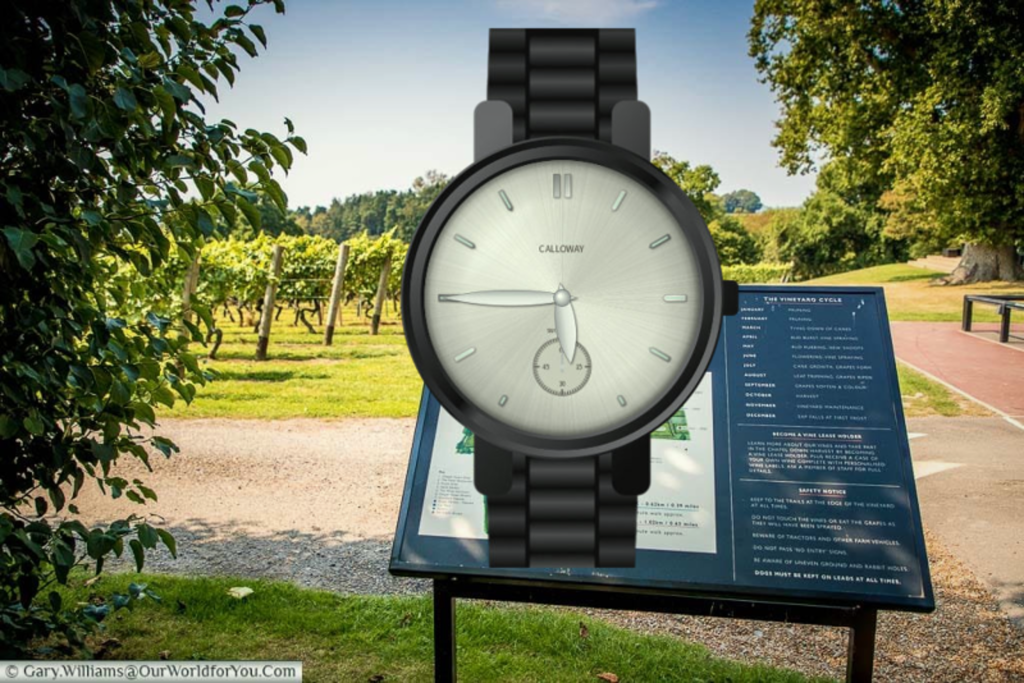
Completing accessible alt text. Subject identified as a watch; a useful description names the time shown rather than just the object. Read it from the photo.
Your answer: 5:45
